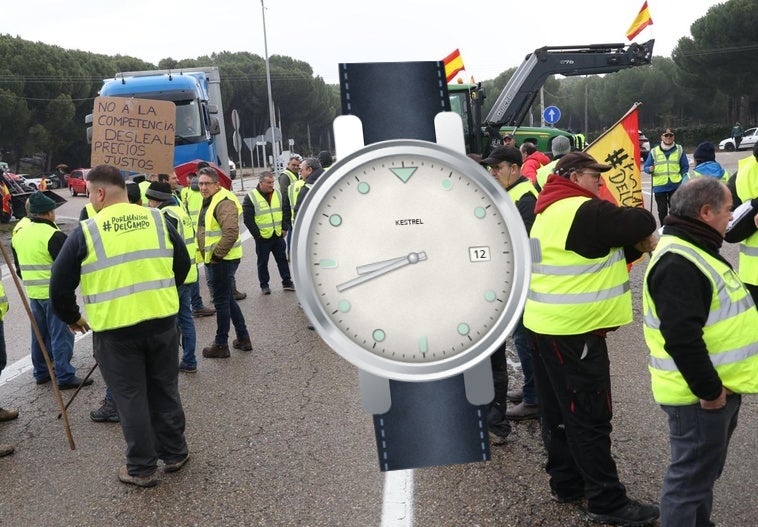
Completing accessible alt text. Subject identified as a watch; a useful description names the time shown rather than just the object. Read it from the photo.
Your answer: 8:42
